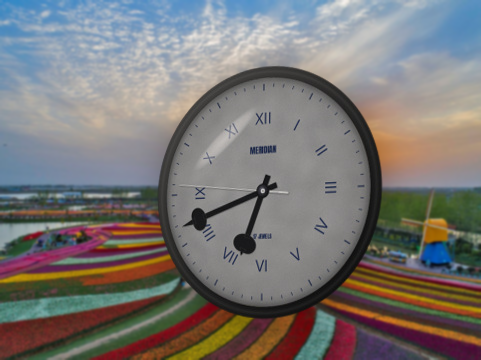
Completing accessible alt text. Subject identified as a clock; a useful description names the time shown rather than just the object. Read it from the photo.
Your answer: 6:41:46
